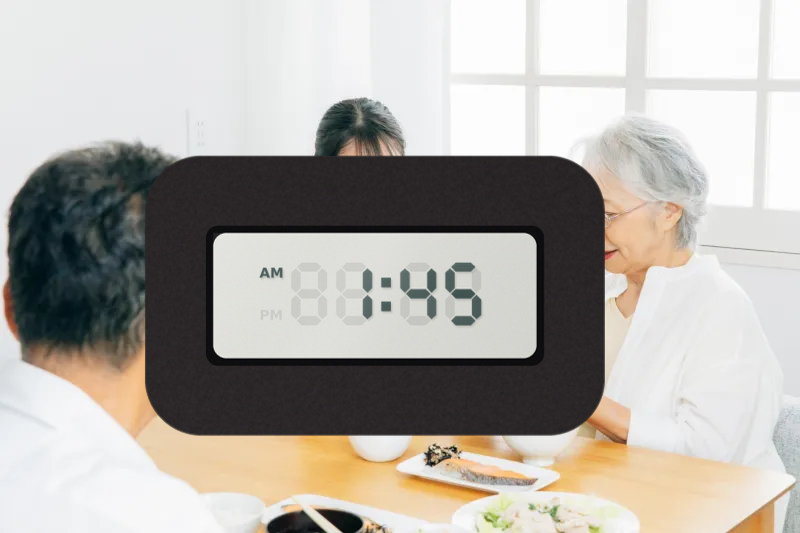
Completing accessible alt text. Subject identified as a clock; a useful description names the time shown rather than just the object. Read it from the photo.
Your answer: 1:45
